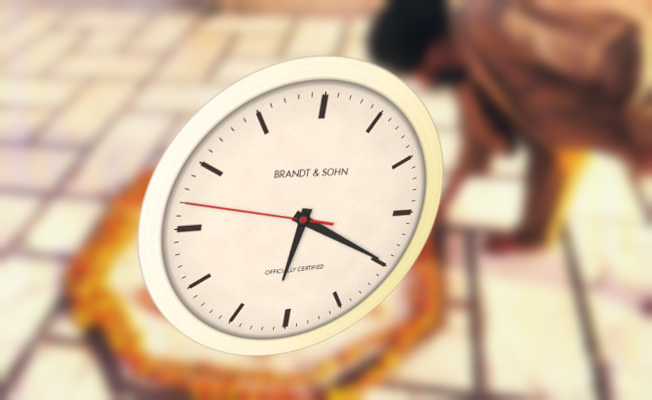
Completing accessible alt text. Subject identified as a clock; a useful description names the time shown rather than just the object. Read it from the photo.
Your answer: 6:19:47
